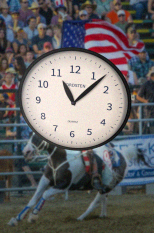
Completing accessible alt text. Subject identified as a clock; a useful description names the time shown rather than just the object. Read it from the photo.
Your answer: 11:07
